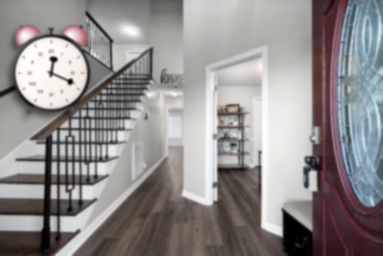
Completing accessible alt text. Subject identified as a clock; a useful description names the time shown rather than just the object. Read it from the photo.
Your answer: 12:19
